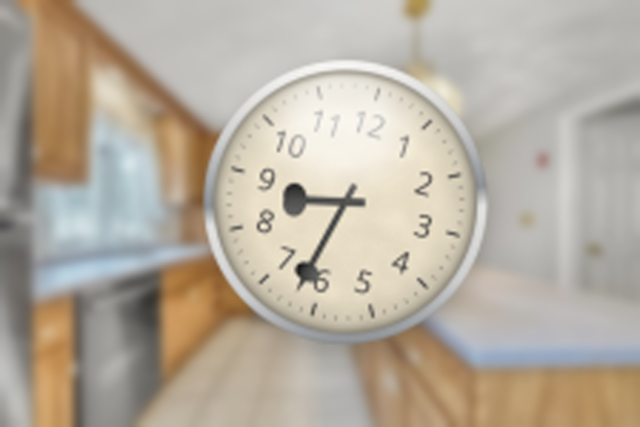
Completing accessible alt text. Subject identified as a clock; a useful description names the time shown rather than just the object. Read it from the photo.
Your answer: 8:32
